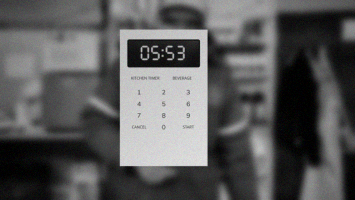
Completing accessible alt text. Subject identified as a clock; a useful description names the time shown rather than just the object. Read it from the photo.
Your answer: 5:53
